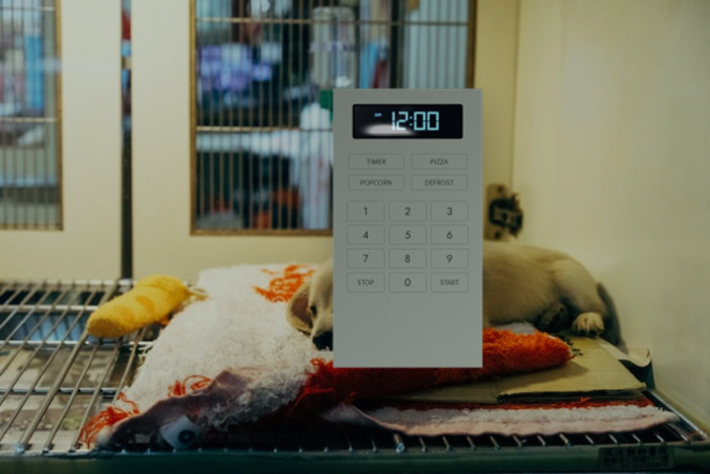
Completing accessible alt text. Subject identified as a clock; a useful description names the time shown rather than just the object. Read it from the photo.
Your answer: 12:00
